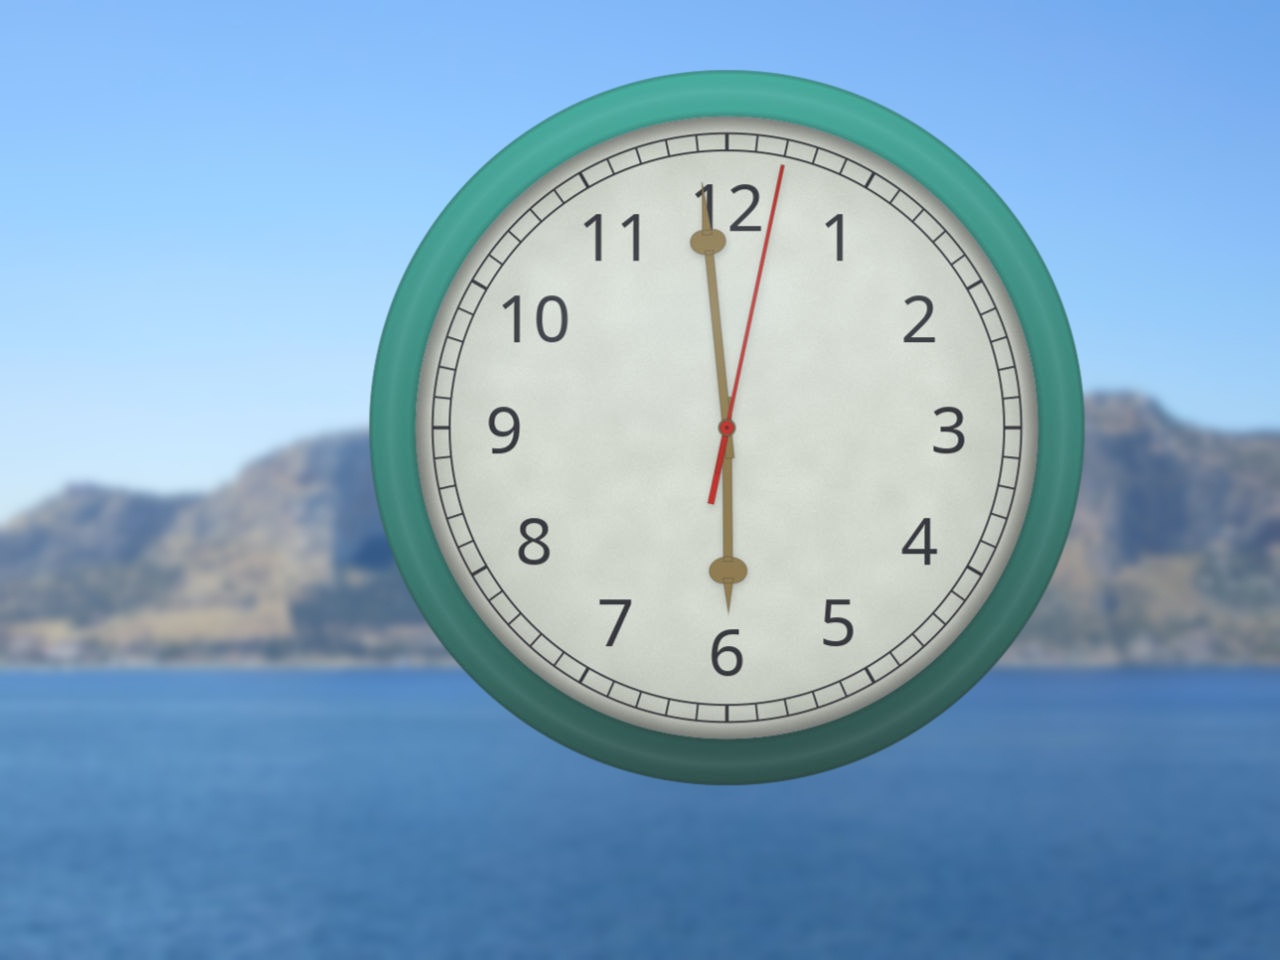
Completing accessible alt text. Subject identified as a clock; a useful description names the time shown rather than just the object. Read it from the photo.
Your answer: 5:59:02
